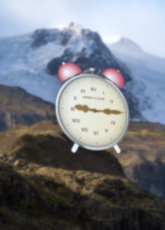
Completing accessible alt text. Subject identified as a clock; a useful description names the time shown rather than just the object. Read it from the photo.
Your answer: 9:15
